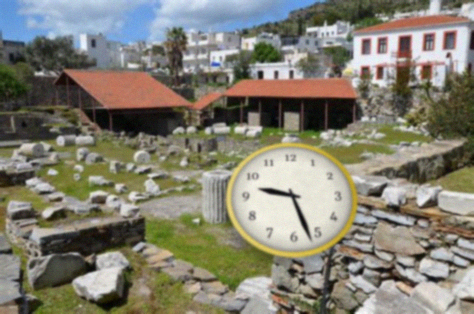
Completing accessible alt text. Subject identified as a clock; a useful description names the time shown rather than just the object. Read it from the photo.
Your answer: 9:27
